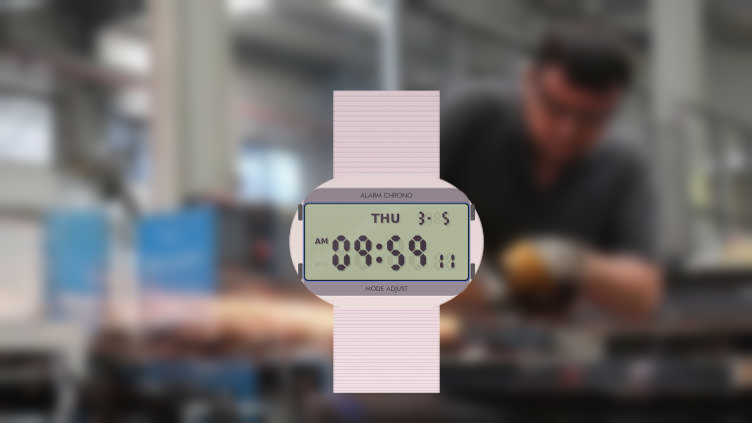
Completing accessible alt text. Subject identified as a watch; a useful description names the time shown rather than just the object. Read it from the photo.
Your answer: 9:59:11
